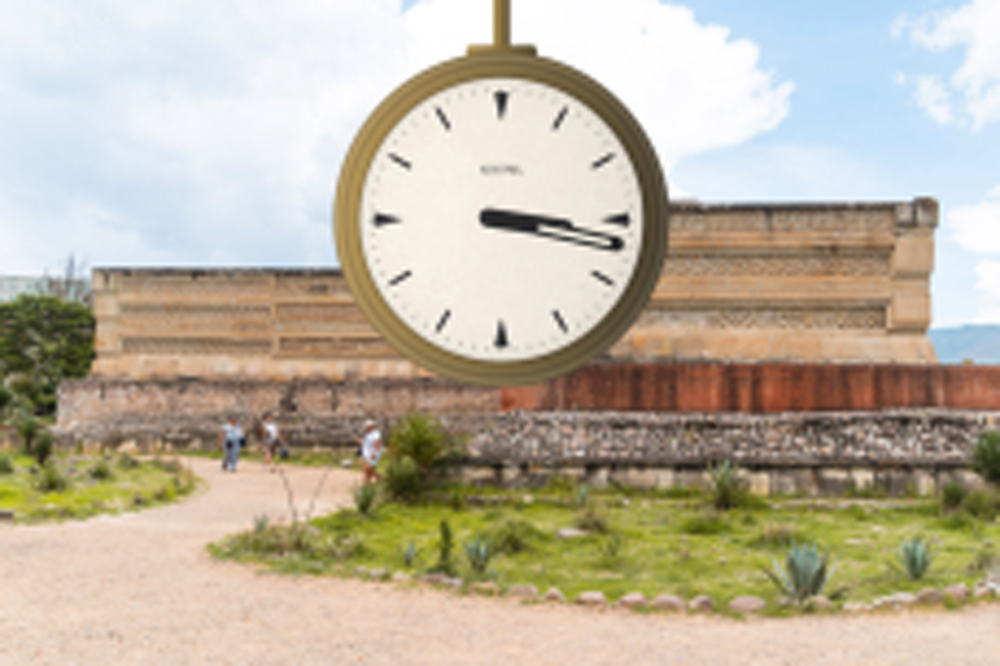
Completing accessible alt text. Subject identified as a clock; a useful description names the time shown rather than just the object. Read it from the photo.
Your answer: 3:17
